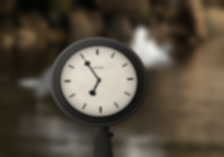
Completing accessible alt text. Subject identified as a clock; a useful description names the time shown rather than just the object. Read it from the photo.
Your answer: 6:55
